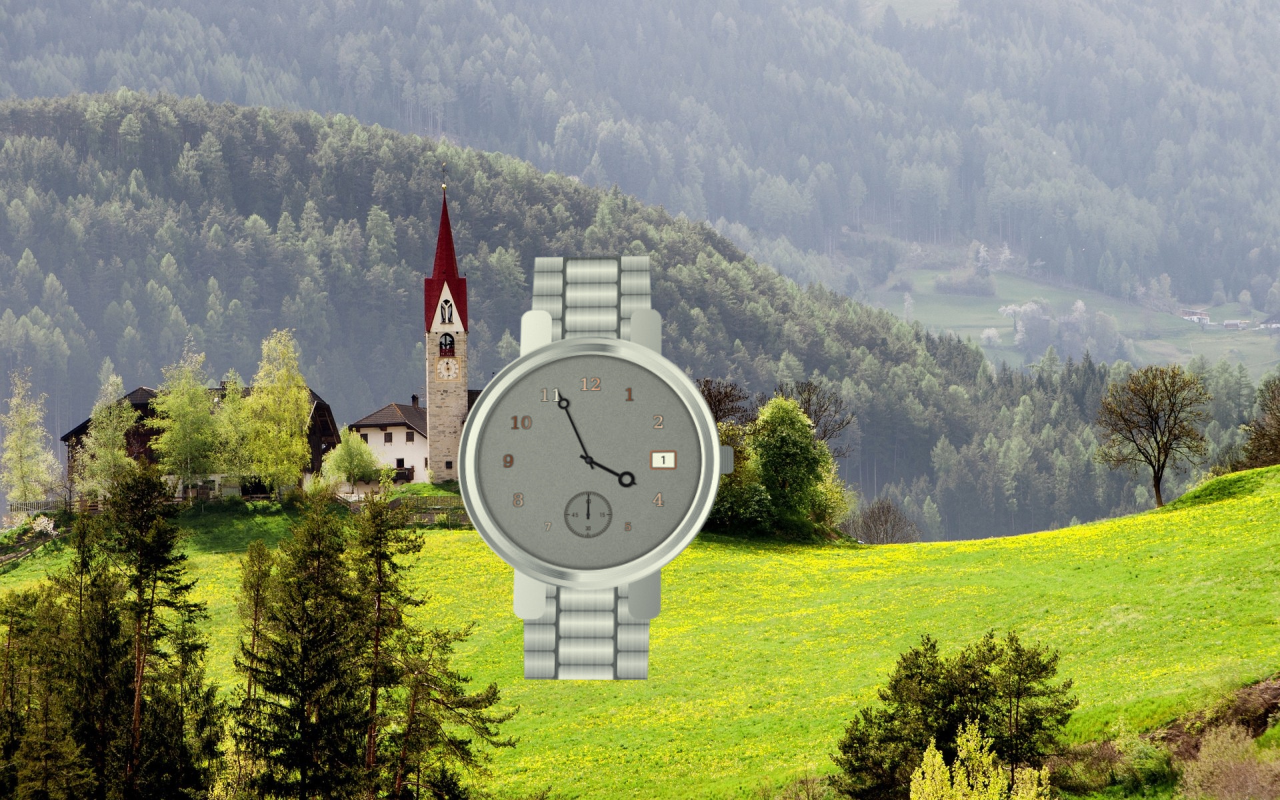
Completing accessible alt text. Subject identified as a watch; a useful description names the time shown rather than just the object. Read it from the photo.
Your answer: 3:56
